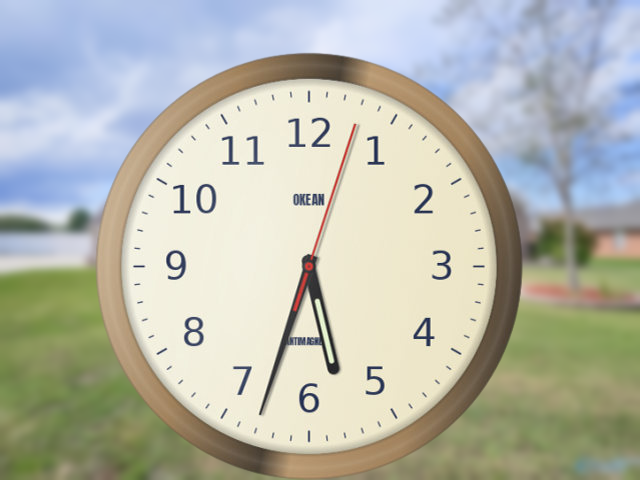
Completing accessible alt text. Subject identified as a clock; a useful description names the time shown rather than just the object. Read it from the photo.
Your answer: 5:33:03
